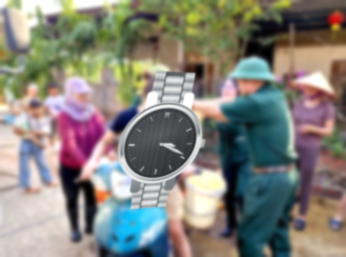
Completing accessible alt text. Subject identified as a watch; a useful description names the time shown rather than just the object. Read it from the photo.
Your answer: 3:19
